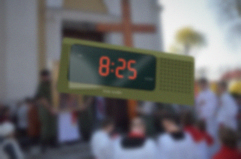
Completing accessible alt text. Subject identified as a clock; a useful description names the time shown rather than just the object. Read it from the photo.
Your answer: 8:25
